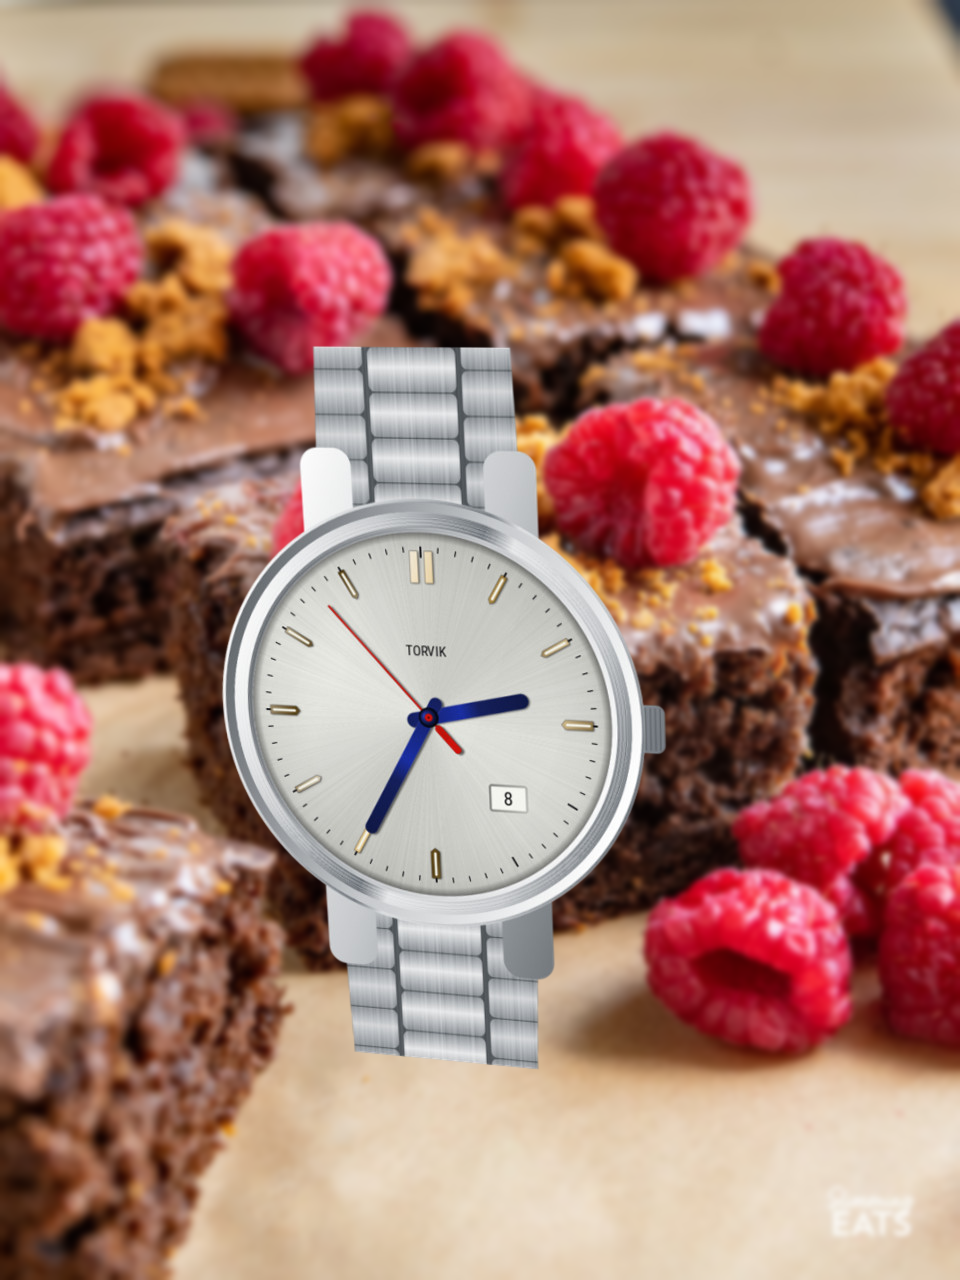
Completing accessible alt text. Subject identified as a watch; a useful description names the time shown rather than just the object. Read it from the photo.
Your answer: 2:34:53
